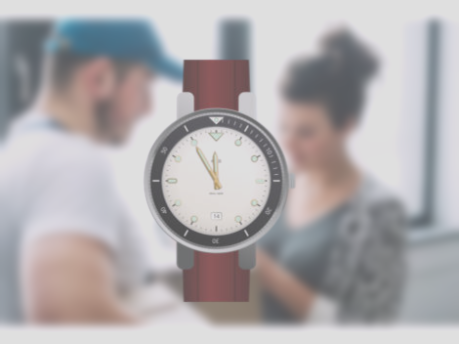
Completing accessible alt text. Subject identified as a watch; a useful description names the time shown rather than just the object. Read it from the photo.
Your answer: 11:55
